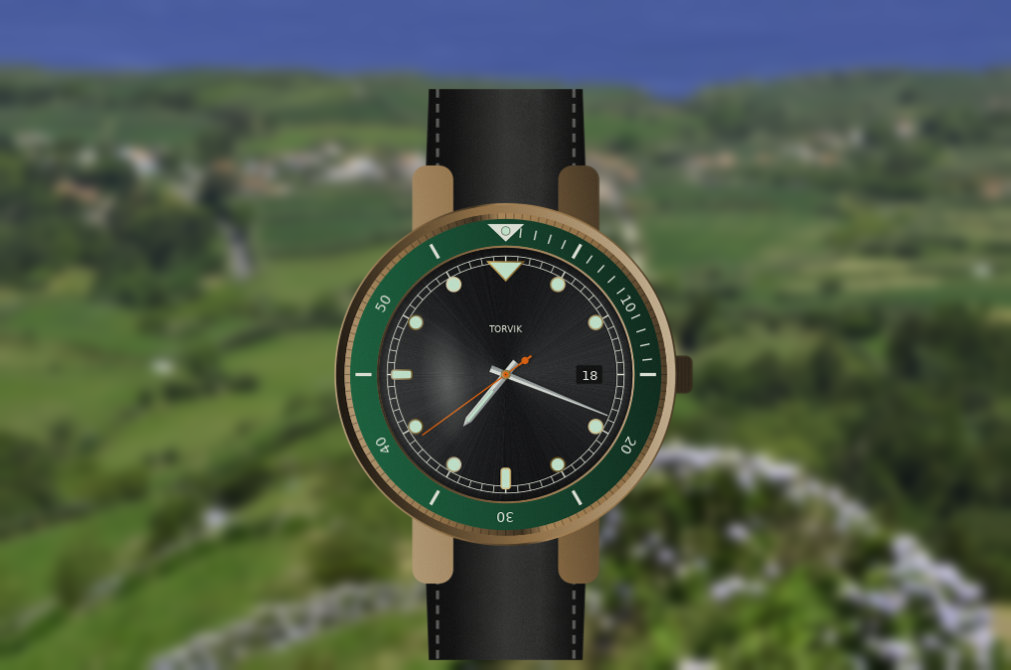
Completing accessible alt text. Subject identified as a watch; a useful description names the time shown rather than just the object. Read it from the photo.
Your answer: 7:18:39
